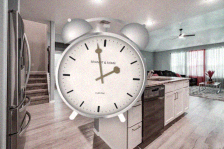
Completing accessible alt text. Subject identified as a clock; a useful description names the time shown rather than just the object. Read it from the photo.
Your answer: 1:58
